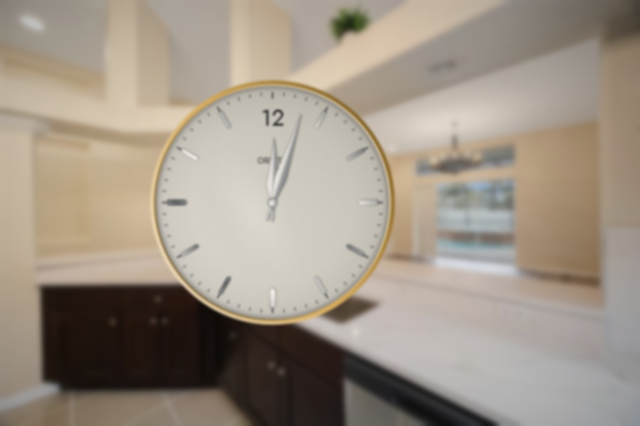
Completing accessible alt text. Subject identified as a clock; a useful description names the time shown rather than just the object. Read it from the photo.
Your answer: 12:03
